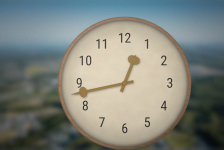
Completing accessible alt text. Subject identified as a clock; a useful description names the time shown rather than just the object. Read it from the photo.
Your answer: 12:43
